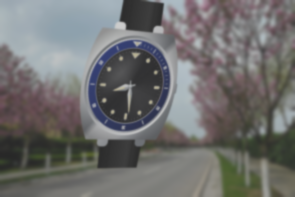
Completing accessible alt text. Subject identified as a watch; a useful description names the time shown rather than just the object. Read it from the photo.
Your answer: 8:29
